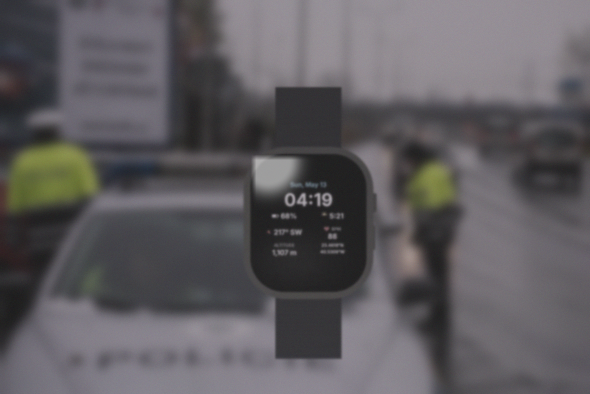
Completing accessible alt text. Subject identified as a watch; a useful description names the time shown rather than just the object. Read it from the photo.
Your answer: 4:19
